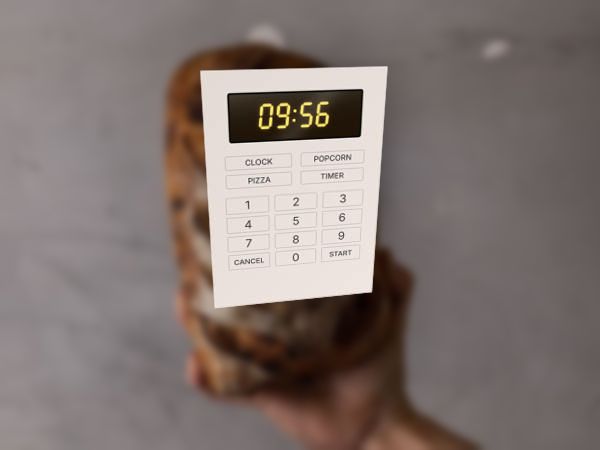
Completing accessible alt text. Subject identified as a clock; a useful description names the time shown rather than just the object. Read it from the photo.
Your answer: 9:56
